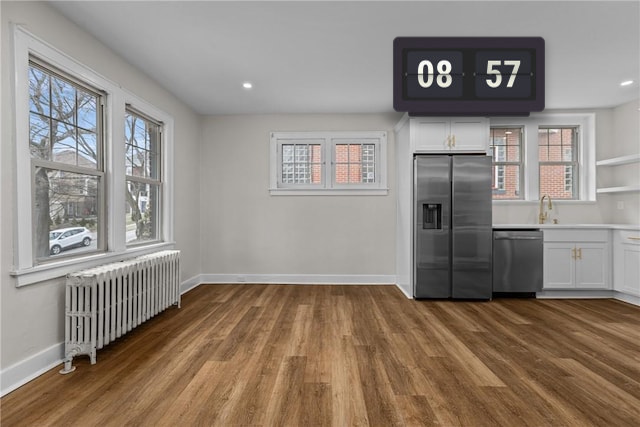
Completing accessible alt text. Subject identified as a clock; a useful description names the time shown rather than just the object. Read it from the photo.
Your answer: 8:57
